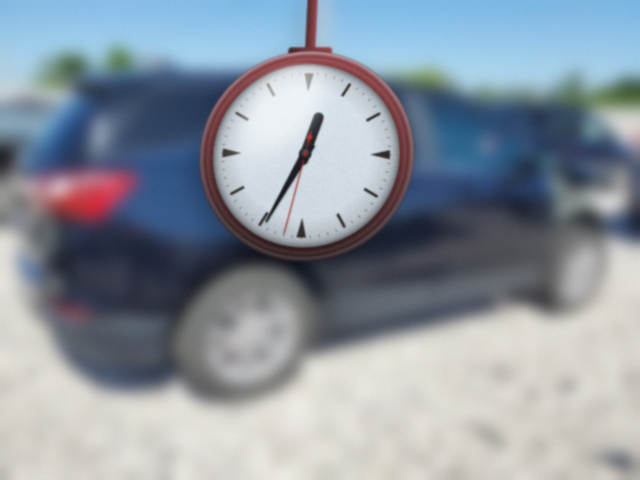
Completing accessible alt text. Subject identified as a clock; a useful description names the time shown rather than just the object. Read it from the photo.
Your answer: 12:34:32
